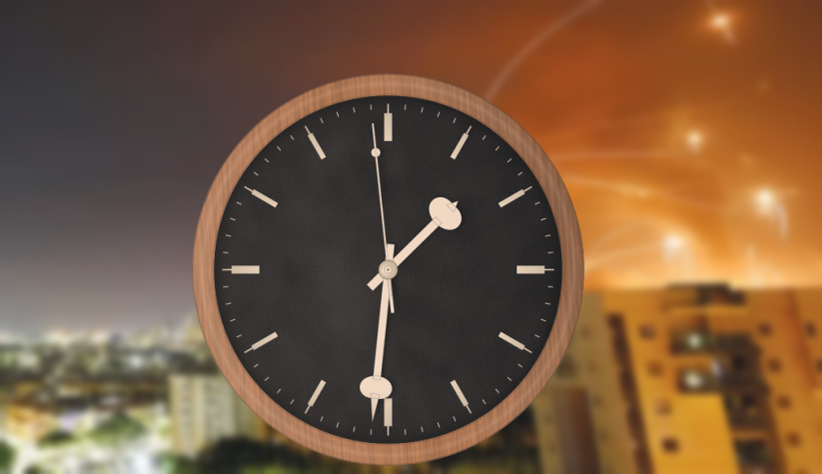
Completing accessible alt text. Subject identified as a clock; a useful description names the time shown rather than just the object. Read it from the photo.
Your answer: 1:30:59
